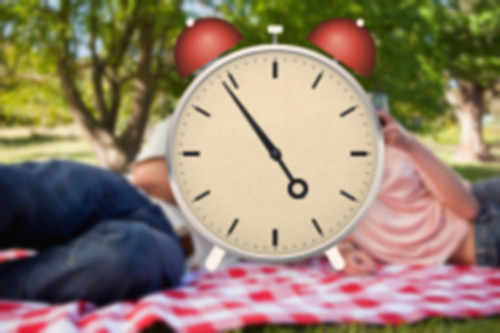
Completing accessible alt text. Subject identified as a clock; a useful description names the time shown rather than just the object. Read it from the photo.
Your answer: 4:54
